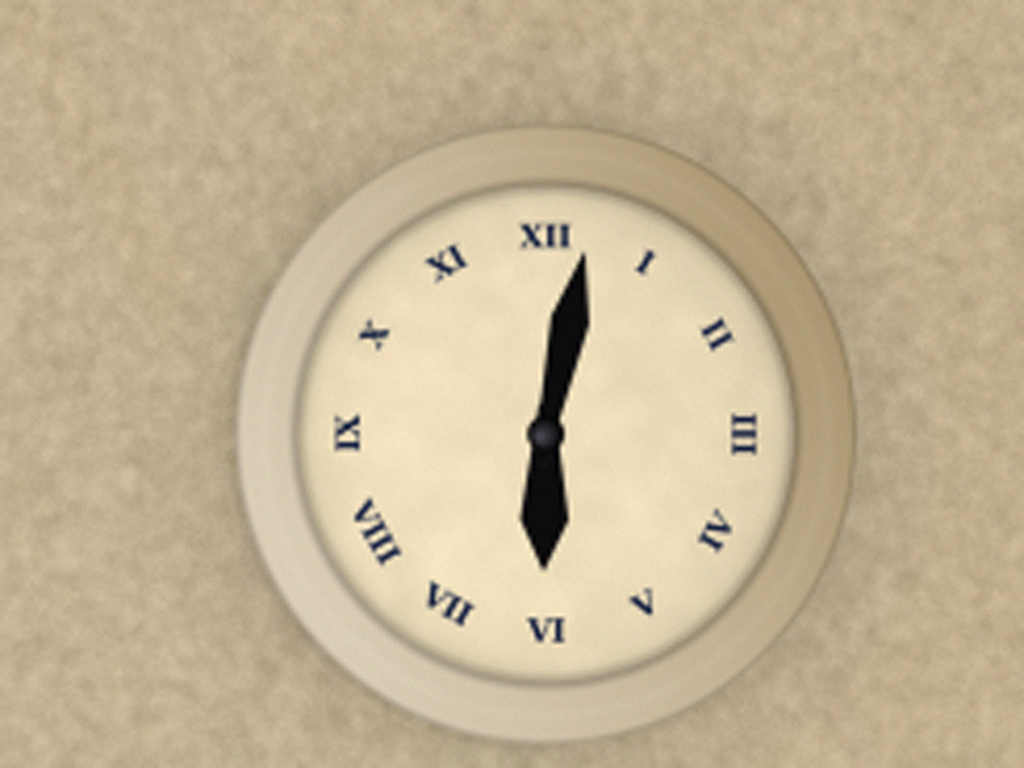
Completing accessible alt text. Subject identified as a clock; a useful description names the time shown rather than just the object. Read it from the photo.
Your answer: 6:02
